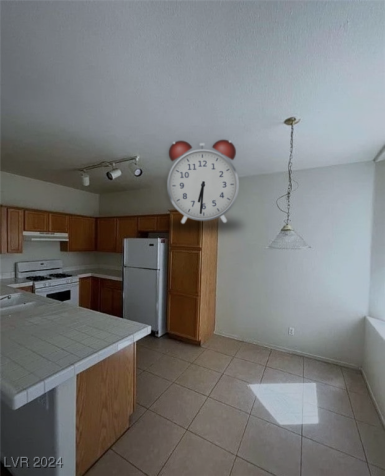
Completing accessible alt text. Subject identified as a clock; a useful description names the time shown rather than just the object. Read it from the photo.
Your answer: 6:31
